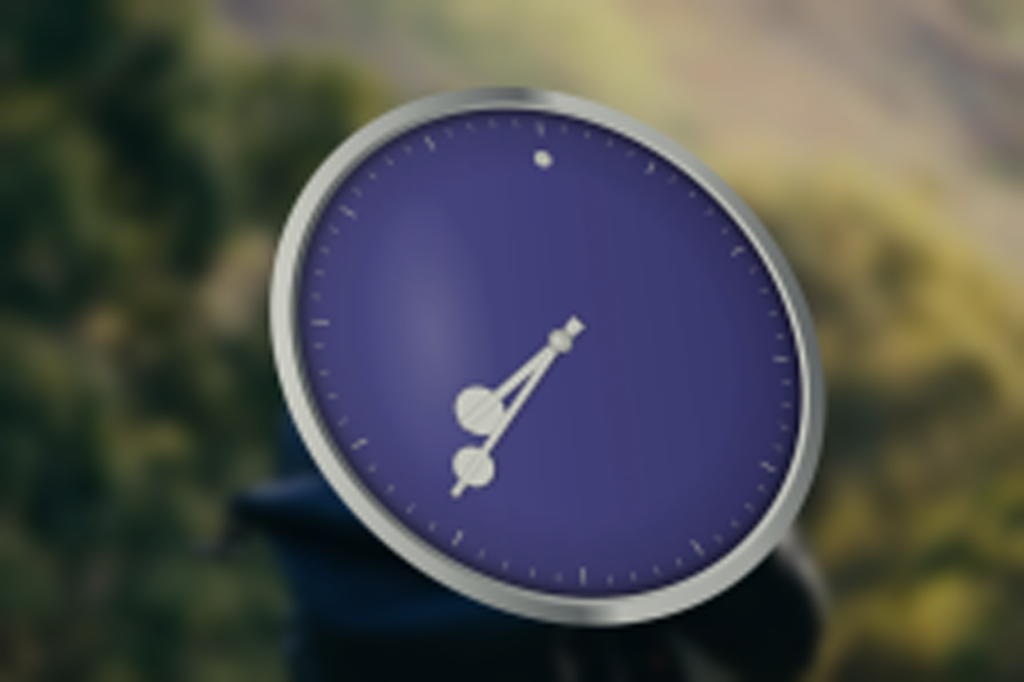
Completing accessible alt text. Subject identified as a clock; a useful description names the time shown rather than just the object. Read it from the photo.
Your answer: 7:36
